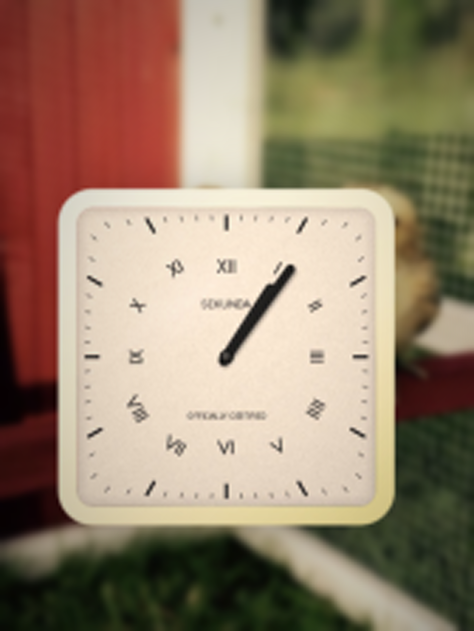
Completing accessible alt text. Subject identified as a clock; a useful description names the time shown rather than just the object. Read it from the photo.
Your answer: 1:06
